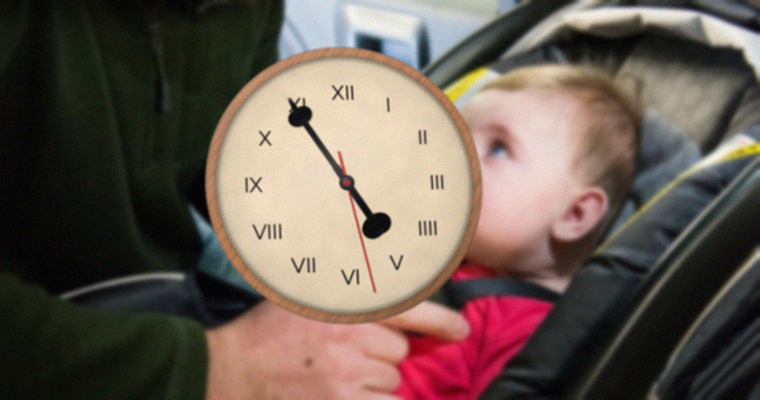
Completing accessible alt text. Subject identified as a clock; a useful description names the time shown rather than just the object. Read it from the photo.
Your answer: 4:54:28
